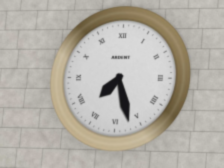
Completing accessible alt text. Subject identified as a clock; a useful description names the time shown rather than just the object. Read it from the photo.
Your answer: 7:27
